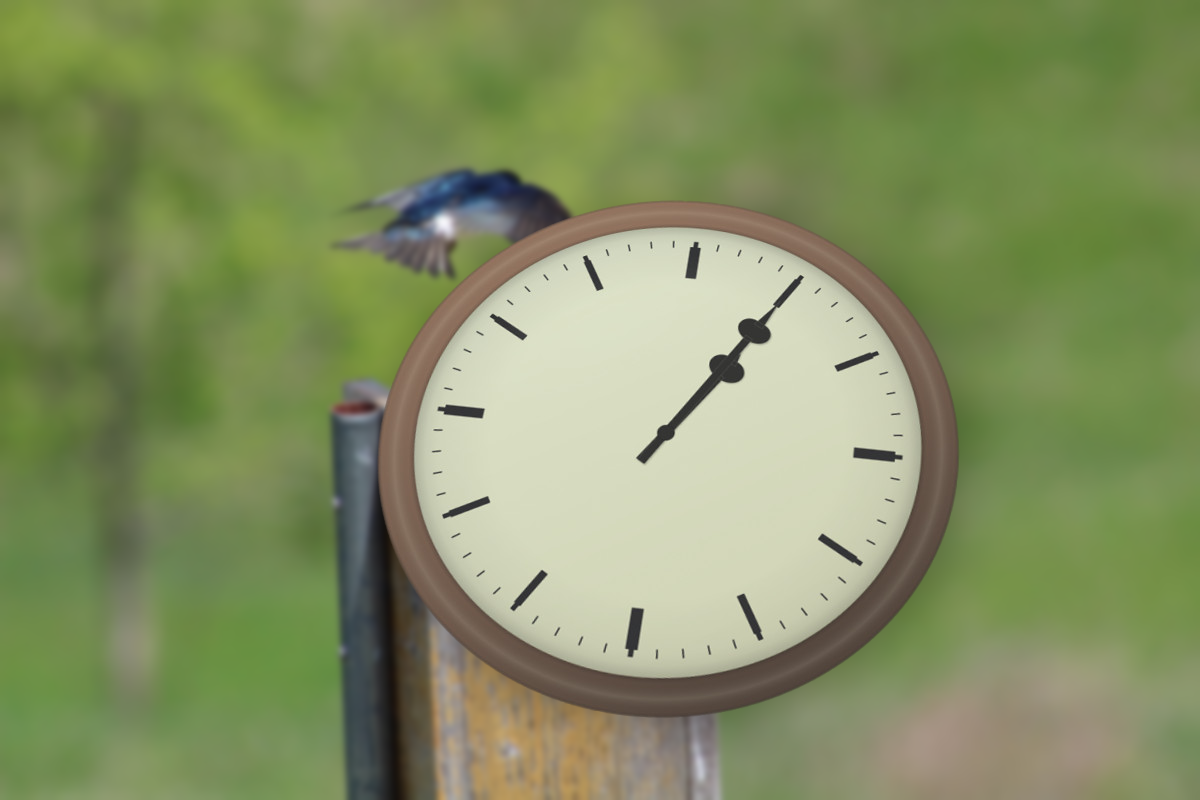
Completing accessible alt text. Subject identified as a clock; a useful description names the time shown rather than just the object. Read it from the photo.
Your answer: 1:05
